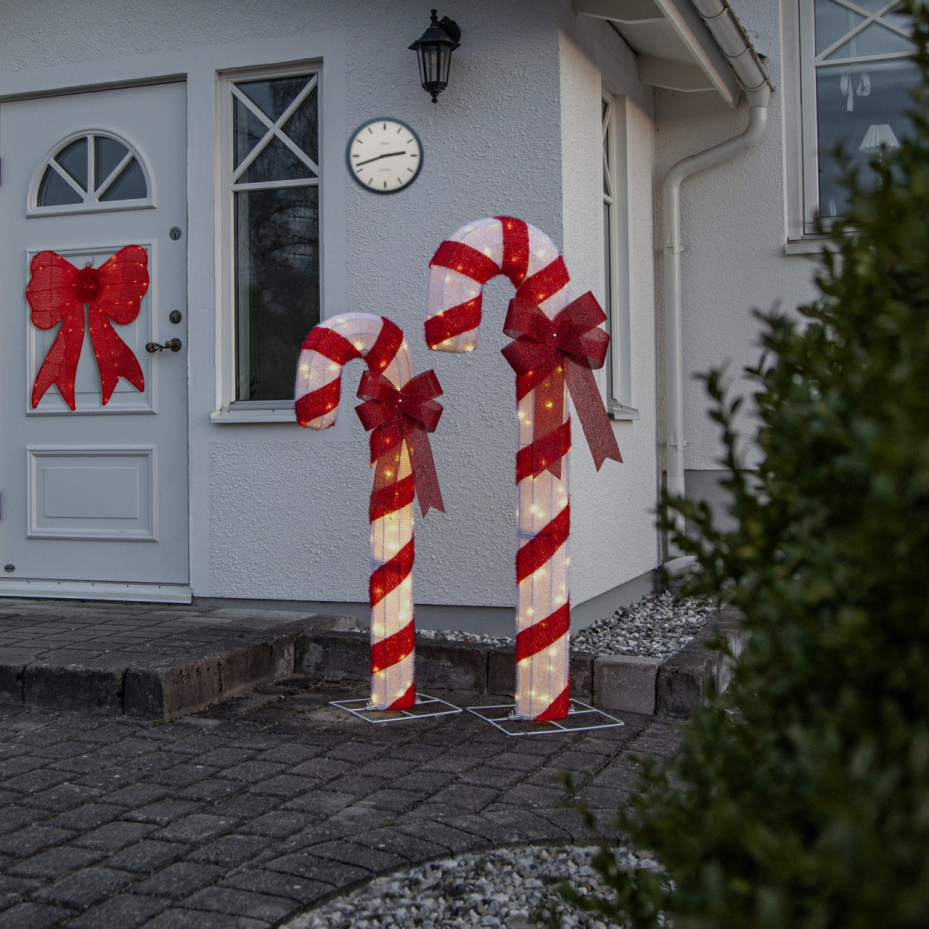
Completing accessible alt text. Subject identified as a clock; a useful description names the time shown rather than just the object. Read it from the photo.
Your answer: 2:42
